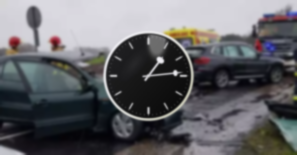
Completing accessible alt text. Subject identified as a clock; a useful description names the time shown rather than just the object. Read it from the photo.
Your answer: 1:14
